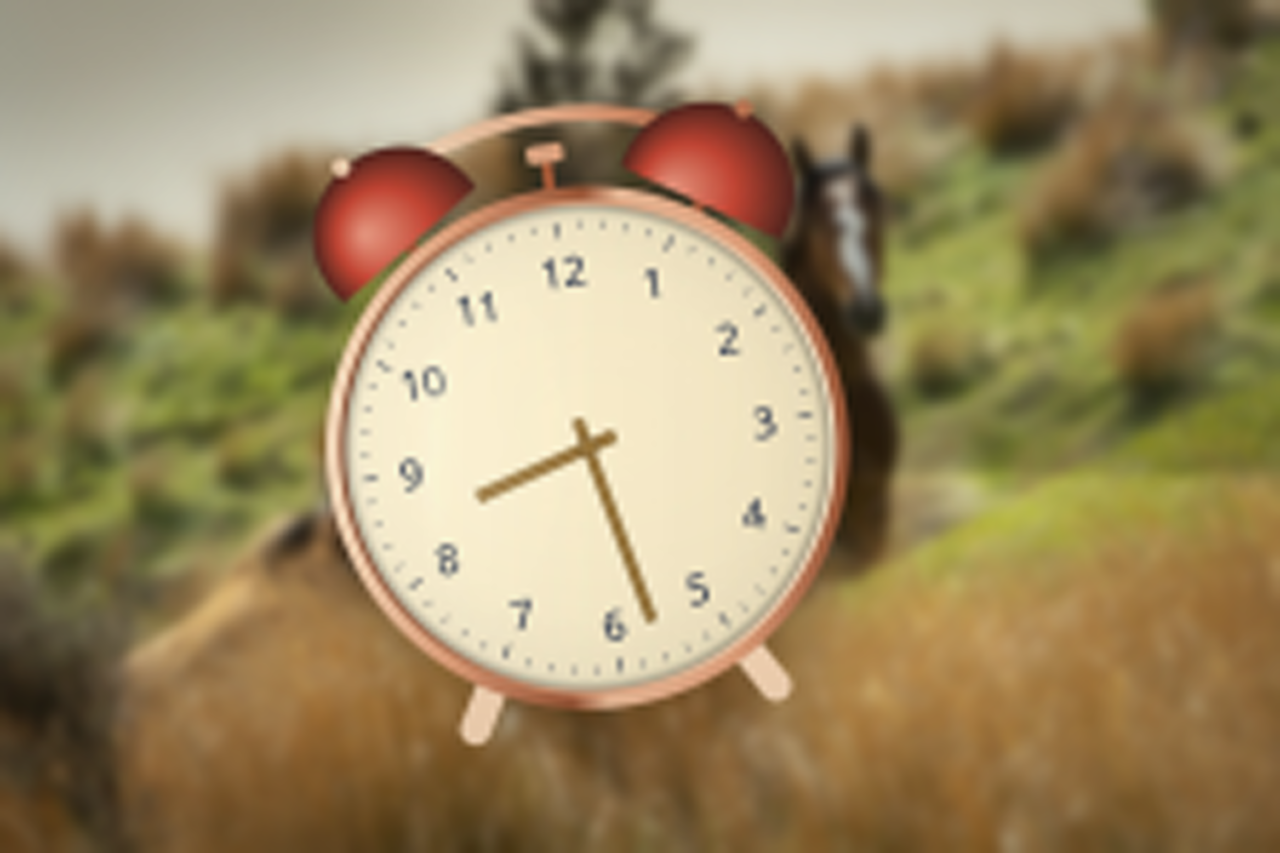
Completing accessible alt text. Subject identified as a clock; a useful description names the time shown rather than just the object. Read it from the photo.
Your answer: 8:28
